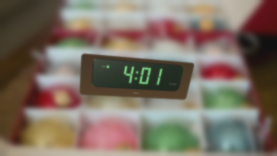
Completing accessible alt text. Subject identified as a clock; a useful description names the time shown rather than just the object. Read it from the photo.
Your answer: 4:01
